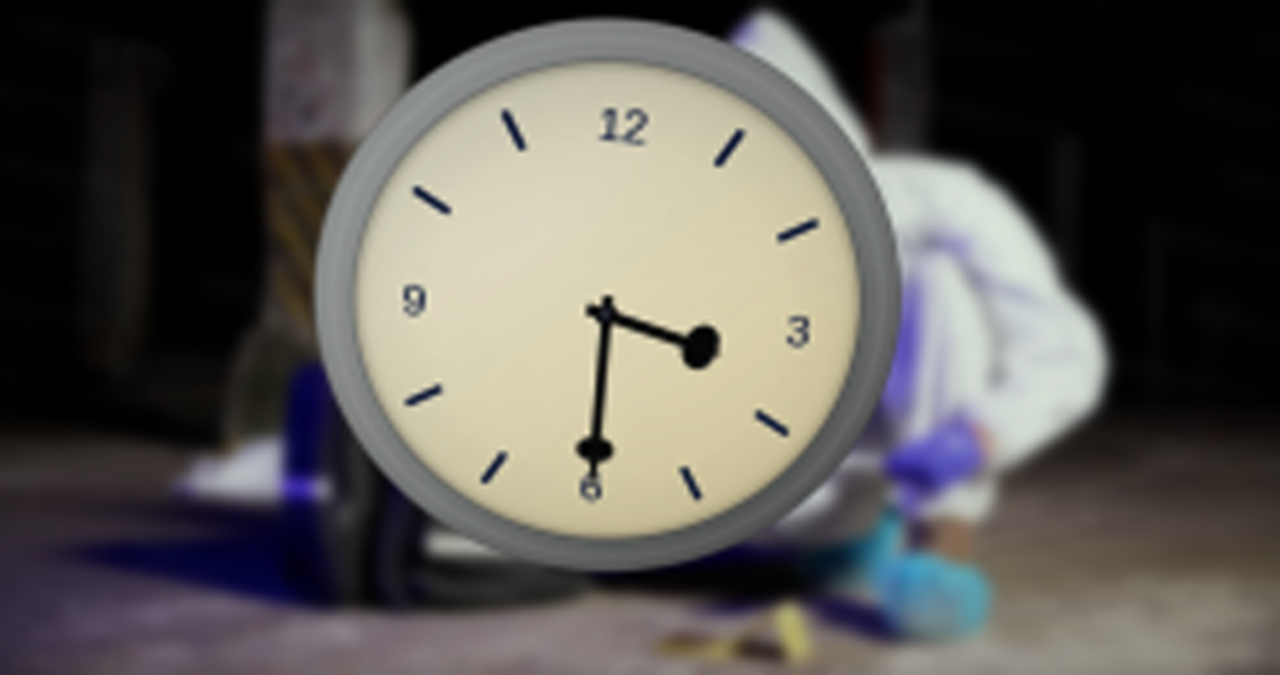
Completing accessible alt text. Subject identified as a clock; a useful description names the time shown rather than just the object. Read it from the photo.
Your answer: 3:30
